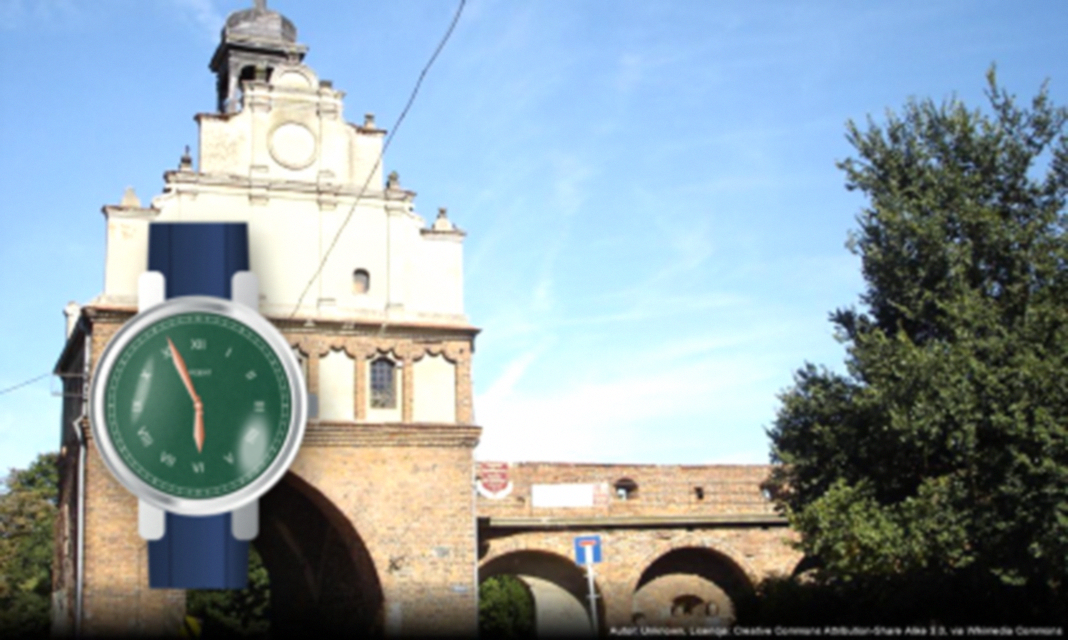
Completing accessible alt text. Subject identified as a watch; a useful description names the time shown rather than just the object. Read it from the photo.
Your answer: 5:56
